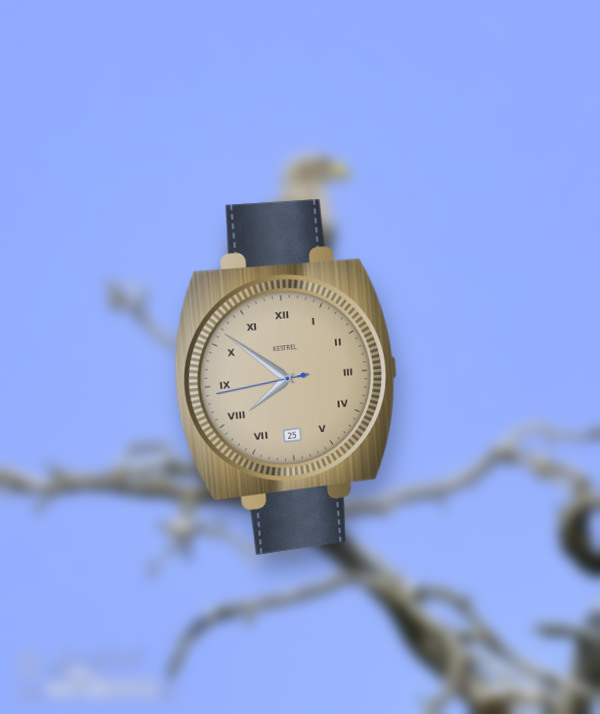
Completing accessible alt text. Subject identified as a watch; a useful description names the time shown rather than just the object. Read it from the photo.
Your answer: 7:51:44
